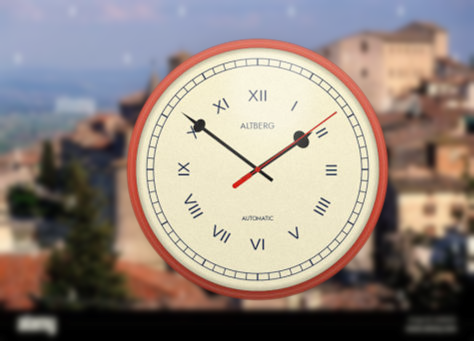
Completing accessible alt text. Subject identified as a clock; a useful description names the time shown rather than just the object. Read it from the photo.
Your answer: 1:51:09
